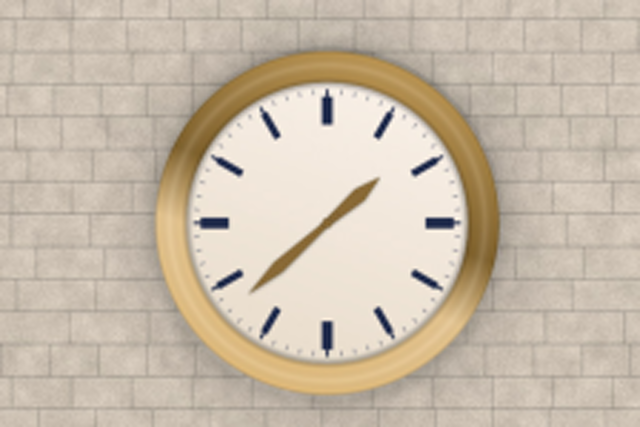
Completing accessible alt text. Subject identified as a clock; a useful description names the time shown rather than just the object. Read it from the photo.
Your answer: 1:38
